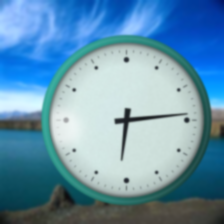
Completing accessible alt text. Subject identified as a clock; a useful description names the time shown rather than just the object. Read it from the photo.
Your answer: 6:14
